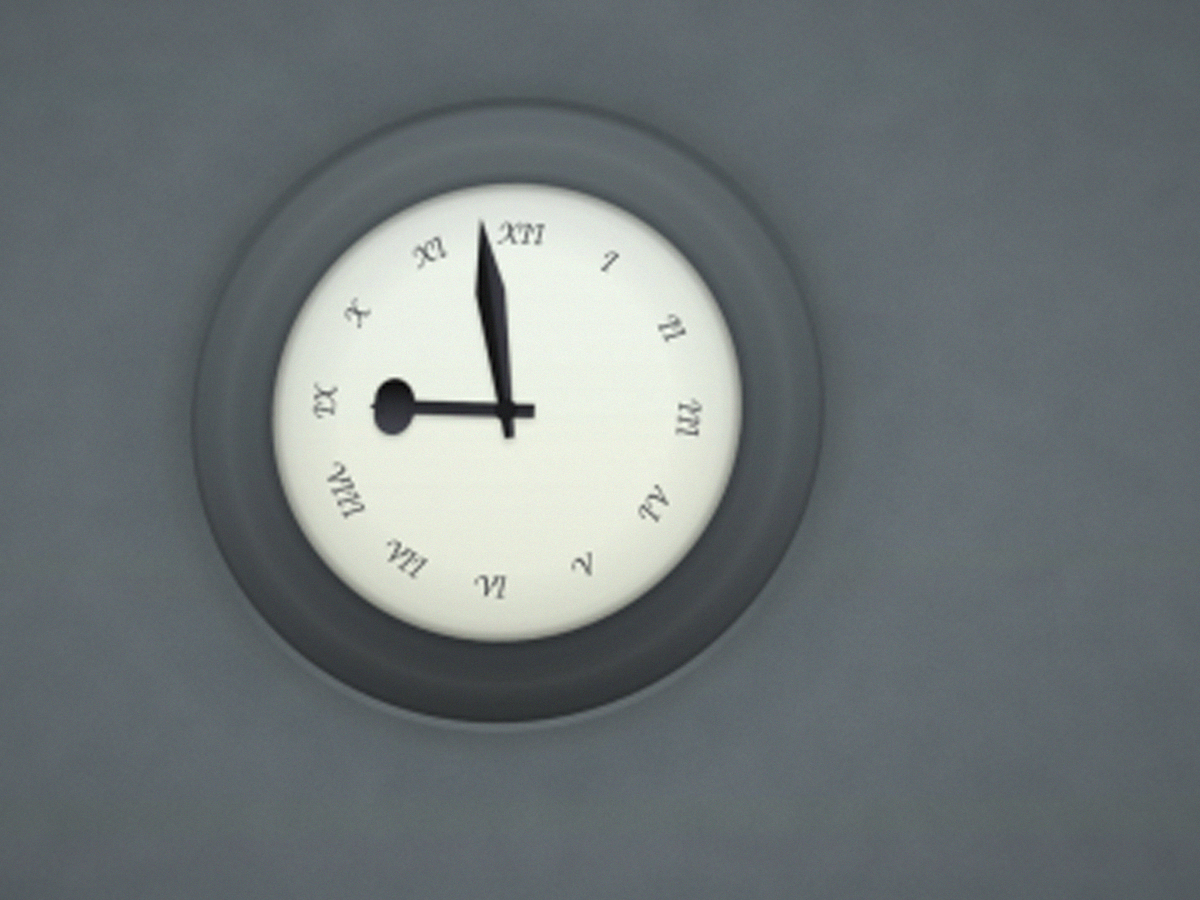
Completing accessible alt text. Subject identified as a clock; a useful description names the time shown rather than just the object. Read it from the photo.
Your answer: 8:58
